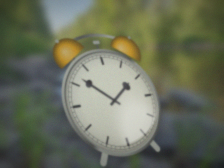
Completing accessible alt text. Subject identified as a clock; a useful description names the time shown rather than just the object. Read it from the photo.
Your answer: 1:52
